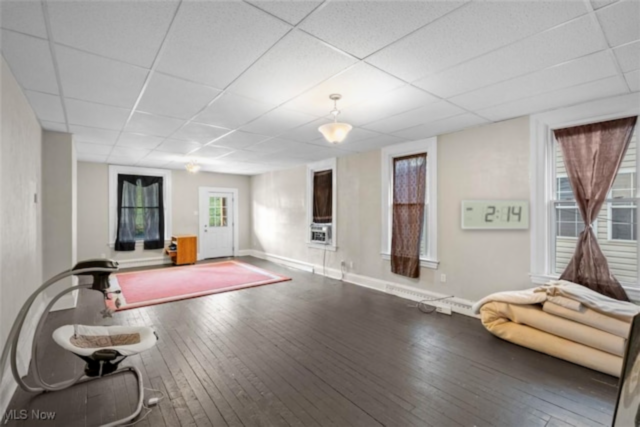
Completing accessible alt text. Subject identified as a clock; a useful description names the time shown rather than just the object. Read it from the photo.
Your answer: 2:14
